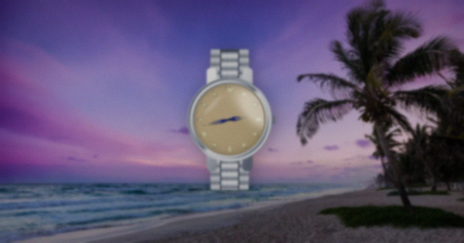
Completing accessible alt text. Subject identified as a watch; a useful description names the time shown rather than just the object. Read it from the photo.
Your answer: 2:43
